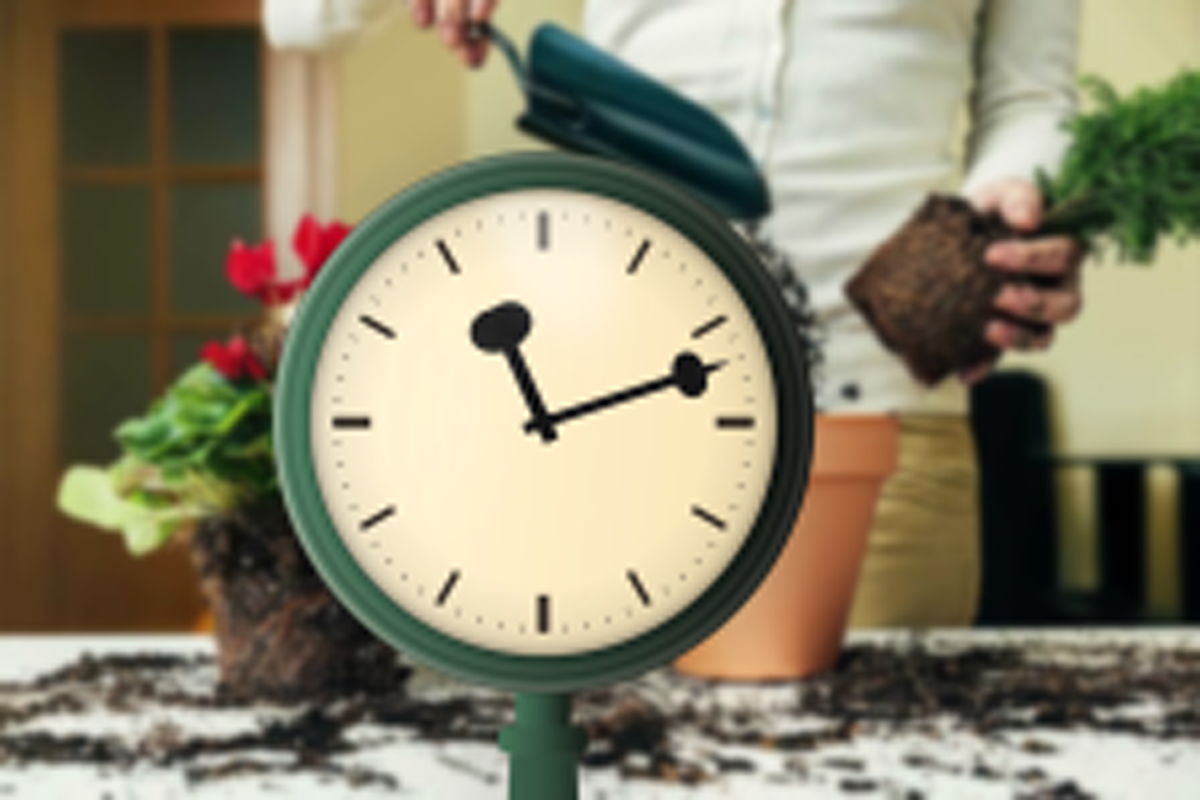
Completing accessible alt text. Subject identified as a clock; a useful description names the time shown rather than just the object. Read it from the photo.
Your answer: 11:12
